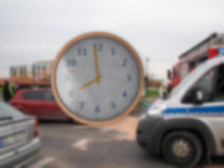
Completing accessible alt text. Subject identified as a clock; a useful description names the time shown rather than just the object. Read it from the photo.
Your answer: 7:59
